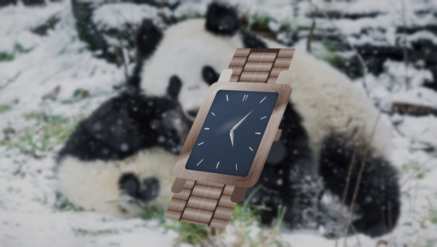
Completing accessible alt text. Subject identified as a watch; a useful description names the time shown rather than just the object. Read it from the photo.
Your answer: 5:05
